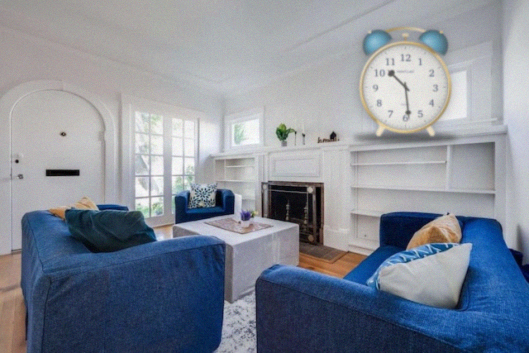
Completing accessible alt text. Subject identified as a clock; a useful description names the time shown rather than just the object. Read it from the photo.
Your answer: 10:29
